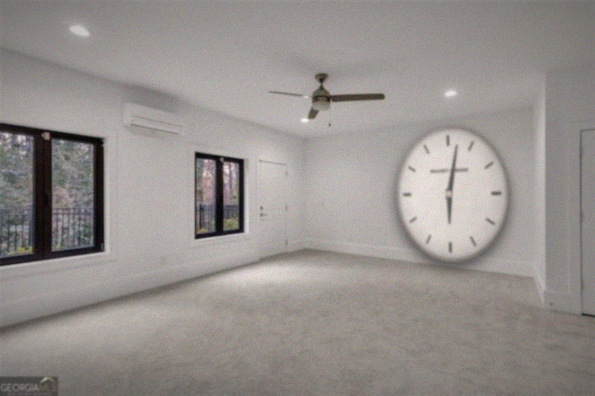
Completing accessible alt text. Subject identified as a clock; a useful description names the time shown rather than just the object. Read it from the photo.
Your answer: 6:02
